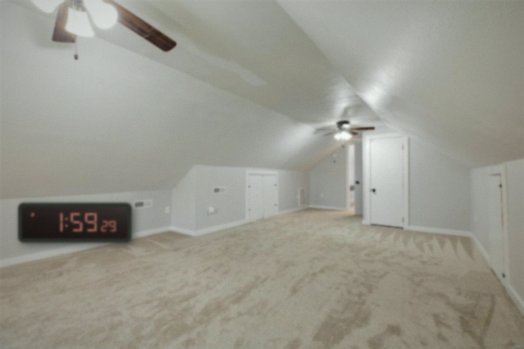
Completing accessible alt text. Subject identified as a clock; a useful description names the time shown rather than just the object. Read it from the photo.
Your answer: 1:59
